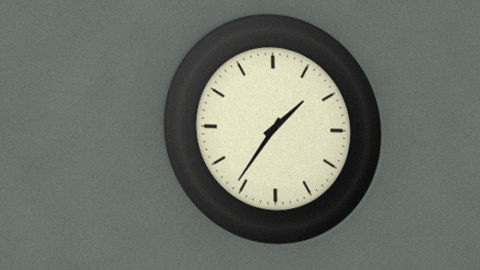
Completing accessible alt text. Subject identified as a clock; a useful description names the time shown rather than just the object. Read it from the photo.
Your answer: 1:36
